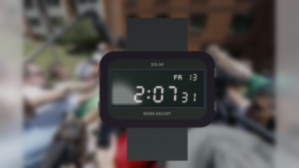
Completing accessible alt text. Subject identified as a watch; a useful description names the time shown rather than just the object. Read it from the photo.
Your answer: 2:07:31
